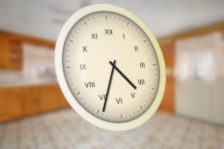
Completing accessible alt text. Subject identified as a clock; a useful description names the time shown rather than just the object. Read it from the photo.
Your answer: 4:34
